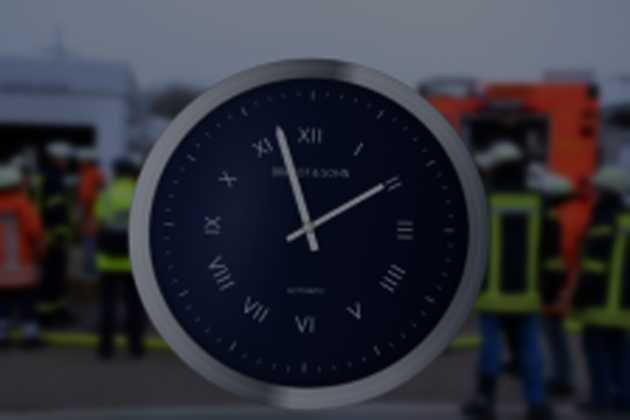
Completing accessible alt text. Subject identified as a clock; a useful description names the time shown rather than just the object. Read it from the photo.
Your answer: 1:57
